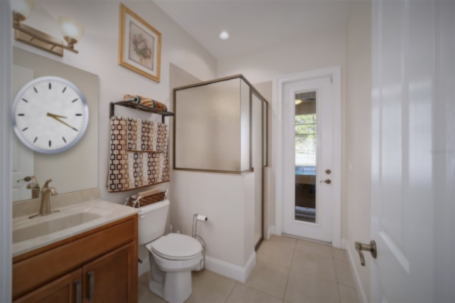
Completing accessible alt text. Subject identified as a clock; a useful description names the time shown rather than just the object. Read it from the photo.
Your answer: 3:20
